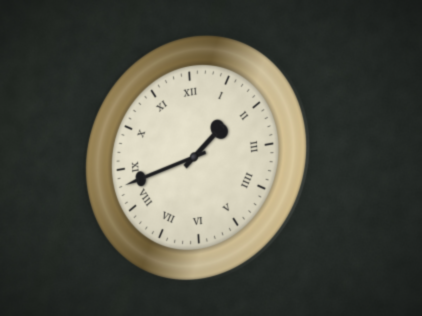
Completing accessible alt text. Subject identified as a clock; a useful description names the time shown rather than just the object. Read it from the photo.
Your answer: 1:43
